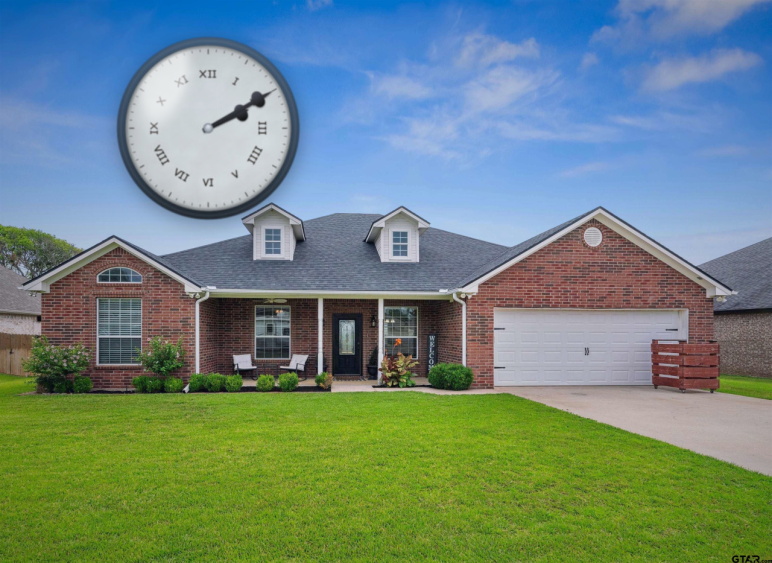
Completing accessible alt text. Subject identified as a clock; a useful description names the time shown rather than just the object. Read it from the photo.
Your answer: 2:10
